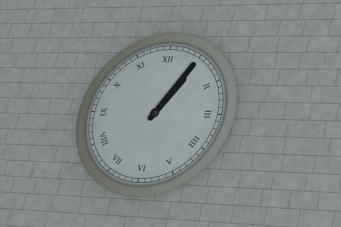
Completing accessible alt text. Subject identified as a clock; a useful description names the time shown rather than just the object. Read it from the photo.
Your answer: 1:05
